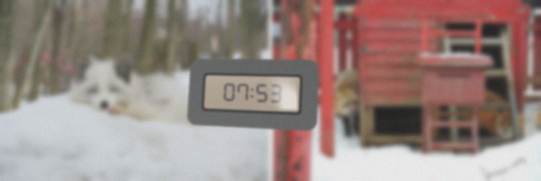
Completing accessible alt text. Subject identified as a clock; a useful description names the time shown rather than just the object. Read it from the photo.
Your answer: 7:53
